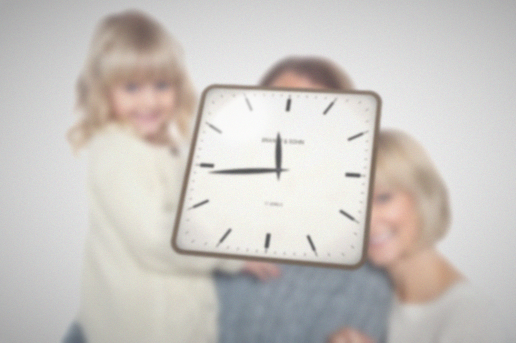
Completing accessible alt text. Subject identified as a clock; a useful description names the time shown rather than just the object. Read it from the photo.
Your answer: 11:44
